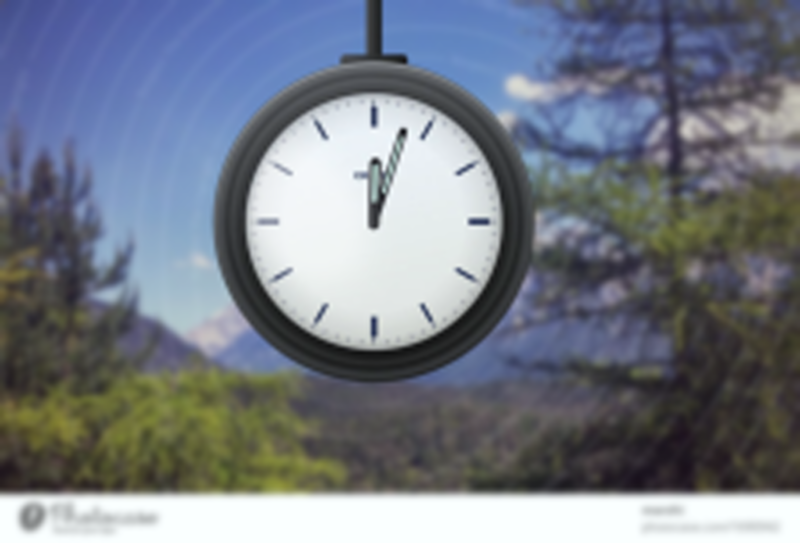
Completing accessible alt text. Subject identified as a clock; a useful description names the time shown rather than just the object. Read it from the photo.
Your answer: 12:03
